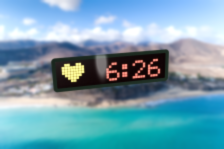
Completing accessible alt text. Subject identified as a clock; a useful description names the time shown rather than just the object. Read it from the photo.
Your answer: 6:26
